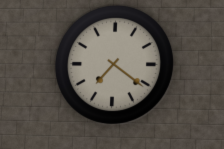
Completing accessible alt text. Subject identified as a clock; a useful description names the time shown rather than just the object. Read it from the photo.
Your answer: 7:21
